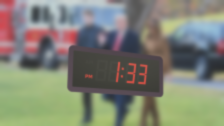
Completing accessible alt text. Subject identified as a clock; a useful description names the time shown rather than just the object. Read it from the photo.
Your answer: 1:33
